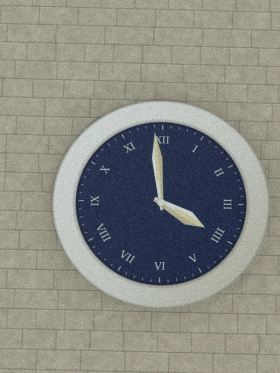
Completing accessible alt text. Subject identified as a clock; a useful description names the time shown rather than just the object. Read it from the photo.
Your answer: 3:59
